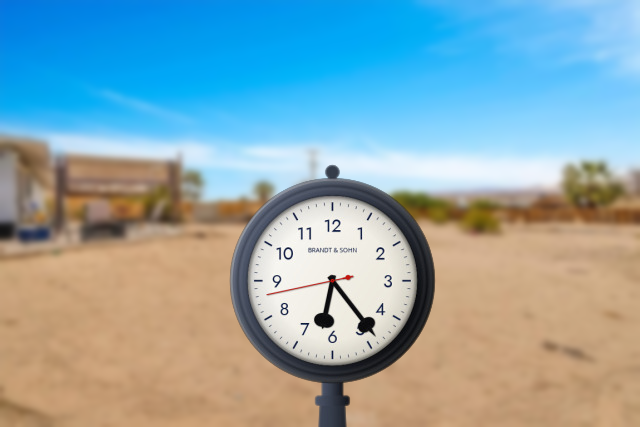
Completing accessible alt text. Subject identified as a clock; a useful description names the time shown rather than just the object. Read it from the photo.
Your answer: 6:23:43
